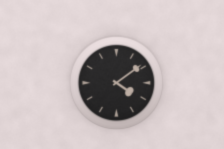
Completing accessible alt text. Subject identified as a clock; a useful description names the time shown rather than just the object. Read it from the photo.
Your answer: 4:09
